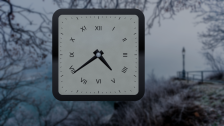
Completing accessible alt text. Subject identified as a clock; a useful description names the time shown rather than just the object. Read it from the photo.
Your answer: 4:39
